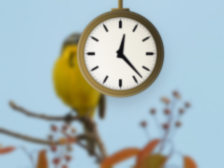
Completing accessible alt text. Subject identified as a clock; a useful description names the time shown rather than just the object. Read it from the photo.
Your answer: 12:23
